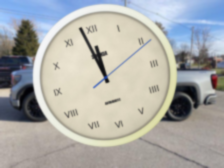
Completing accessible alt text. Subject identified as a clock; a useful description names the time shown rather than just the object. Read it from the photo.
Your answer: 11:58:11
